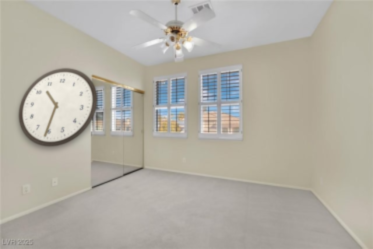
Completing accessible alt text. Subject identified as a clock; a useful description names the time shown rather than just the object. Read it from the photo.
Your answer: 10:31
